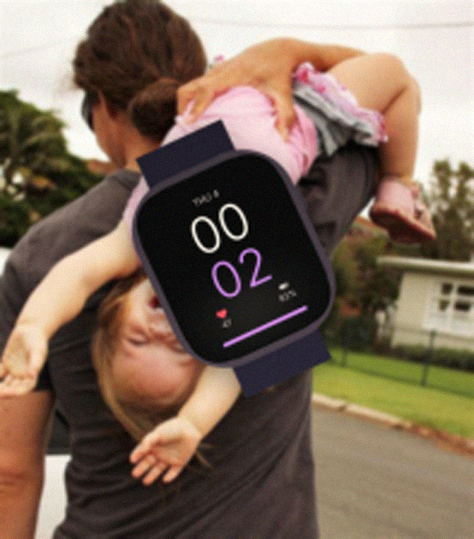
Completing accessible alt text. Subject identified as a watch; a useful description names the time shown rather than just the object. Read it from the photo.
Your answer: 0:02
